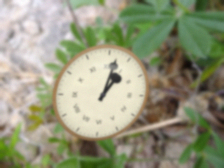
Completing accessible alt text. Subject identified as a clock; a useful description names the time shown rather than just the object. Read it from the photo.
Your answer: 1:02
